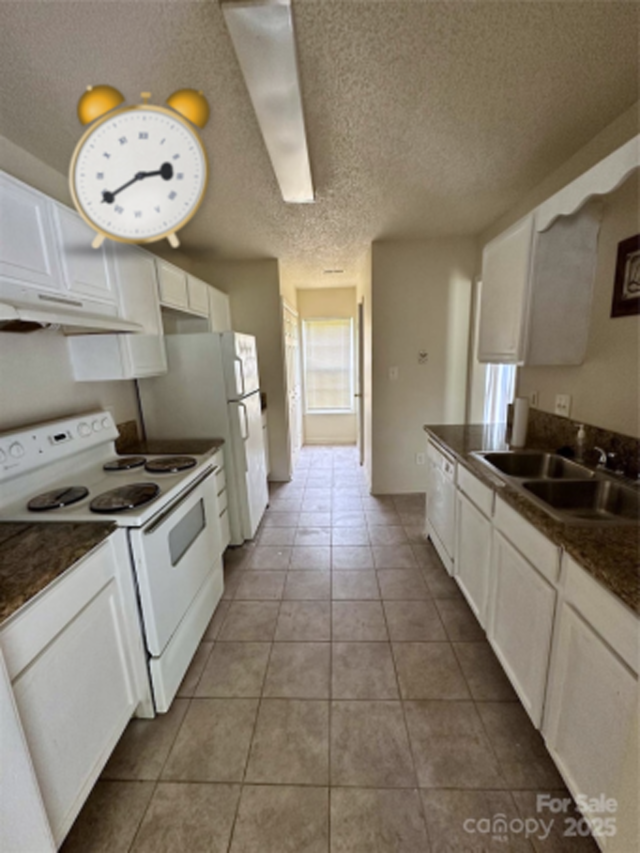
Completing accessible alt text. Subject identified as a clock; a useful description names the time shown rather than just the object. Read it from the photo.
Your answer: 2:39
